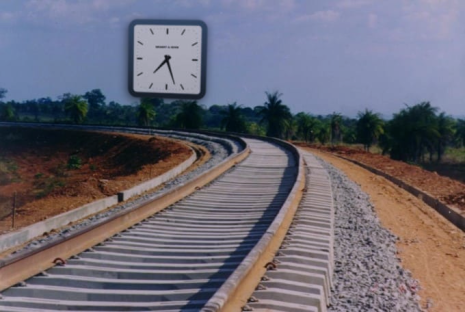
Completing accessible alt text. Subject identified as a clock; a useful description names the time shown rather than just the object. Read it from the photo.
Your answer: 7:27
